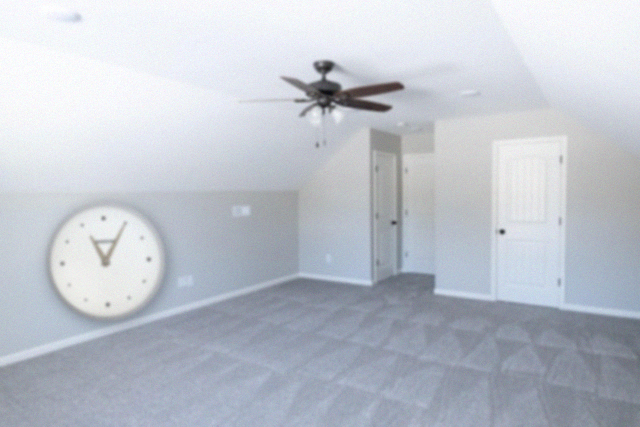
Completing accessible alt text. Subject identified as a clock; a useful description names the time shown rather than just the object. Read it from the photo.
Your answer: 11:05
